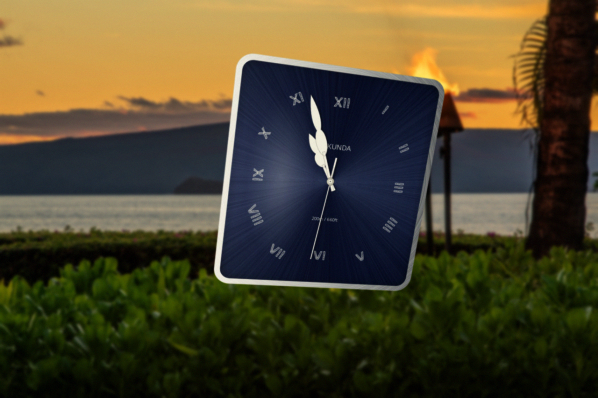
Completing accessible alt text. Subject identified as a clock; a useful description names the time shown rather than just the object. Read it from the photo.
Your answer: 10:56:31
